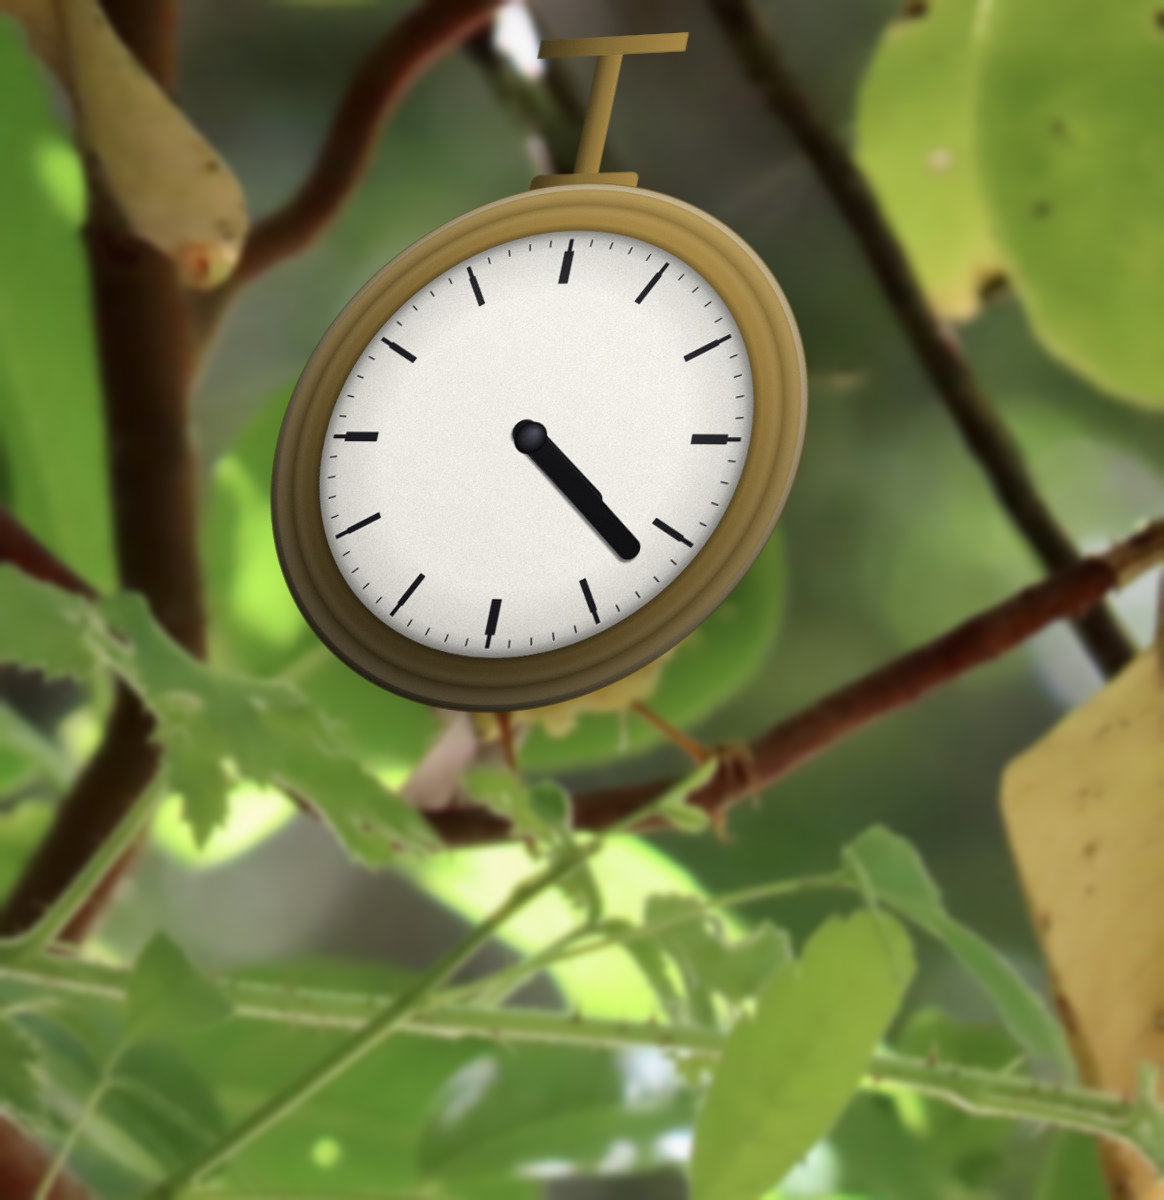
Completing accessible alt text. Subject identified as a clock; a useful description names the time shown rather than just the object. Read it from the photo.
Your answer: 4:22
